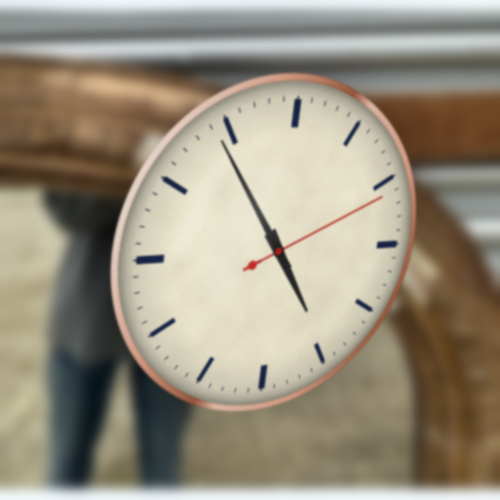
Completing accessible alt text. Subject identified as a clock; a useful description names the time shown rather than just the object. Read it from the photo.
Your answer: 4:54:11
